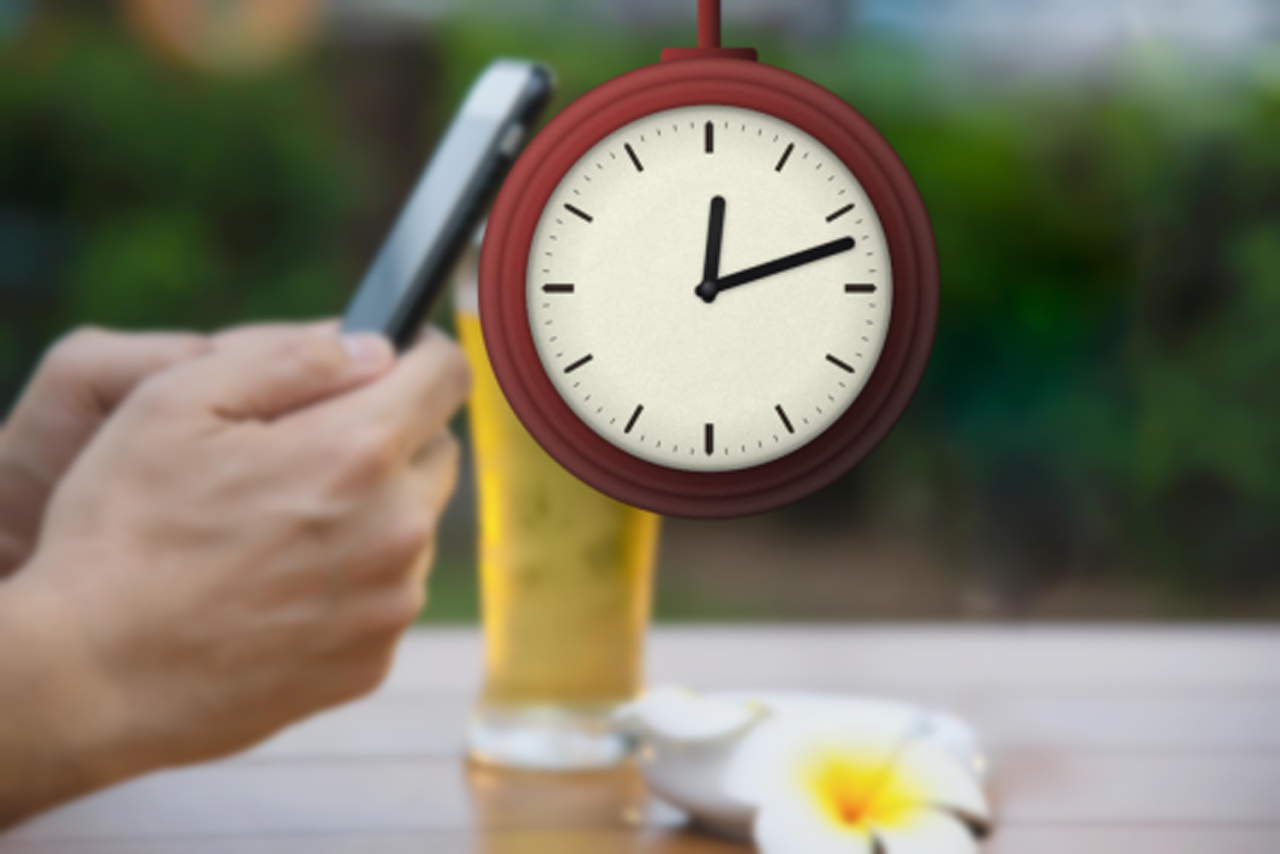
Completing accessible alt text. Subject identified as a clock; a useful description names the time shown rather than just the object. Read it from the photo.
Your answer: 12:12
